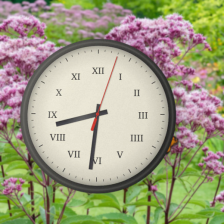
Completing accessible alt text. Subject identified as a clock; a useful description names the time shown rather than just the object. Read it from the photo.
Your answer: 8:31:03
